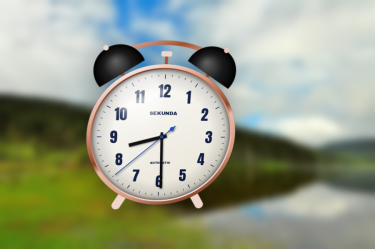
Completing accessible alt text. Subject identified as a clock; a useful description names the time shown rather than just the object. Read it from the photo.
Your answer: 8:29:38
